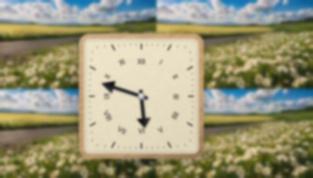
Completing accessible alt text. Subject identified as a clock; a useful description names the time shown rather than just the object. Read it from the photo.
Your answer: 5:48
